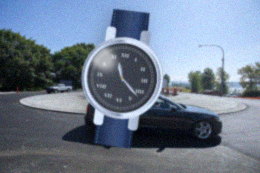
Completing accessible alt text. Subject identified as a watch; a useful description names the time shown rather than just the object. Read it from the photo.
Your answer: 11:22
